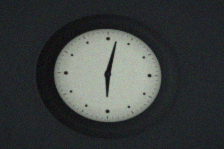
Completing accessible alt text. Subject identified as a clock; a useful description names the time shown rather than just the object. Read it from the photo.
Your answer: 6:02
